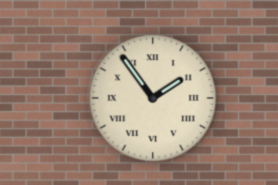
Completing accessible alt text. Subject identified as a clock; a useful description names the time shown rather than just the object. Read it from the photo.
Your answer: 1:54
